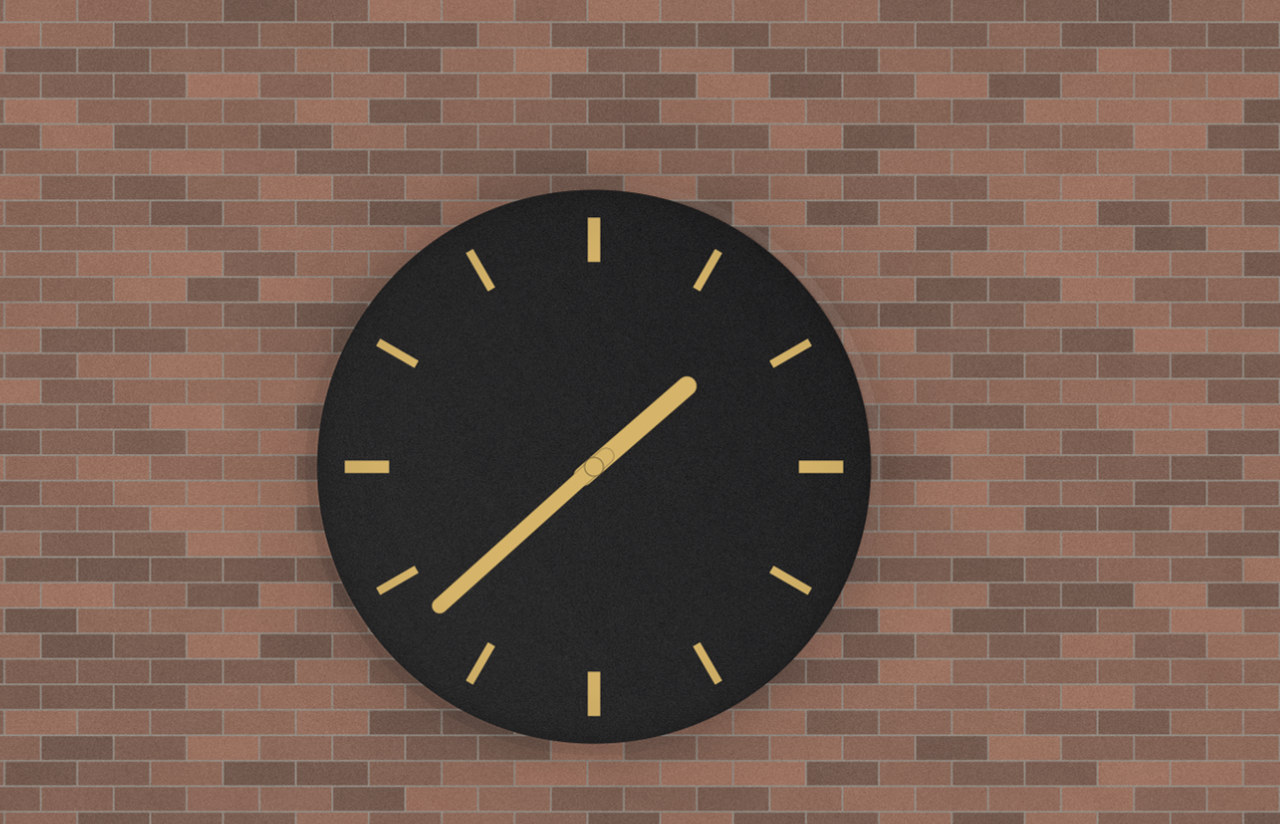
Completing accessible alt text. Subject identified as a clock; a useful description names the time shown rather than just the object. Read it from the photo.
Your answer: 1:38
